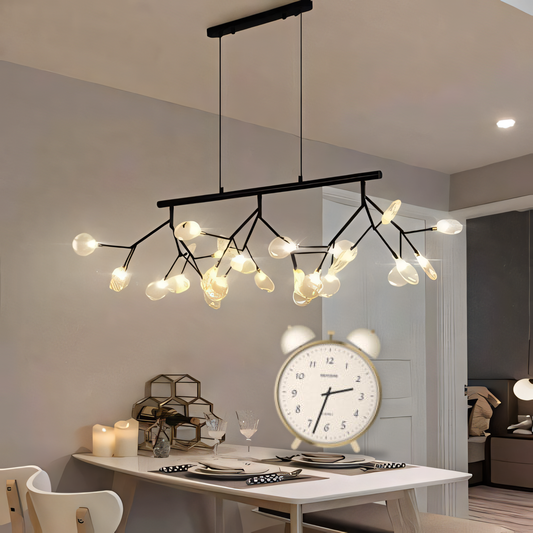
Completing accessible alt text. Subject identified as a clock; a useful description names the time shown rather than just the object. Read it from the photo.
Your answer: 2:33
